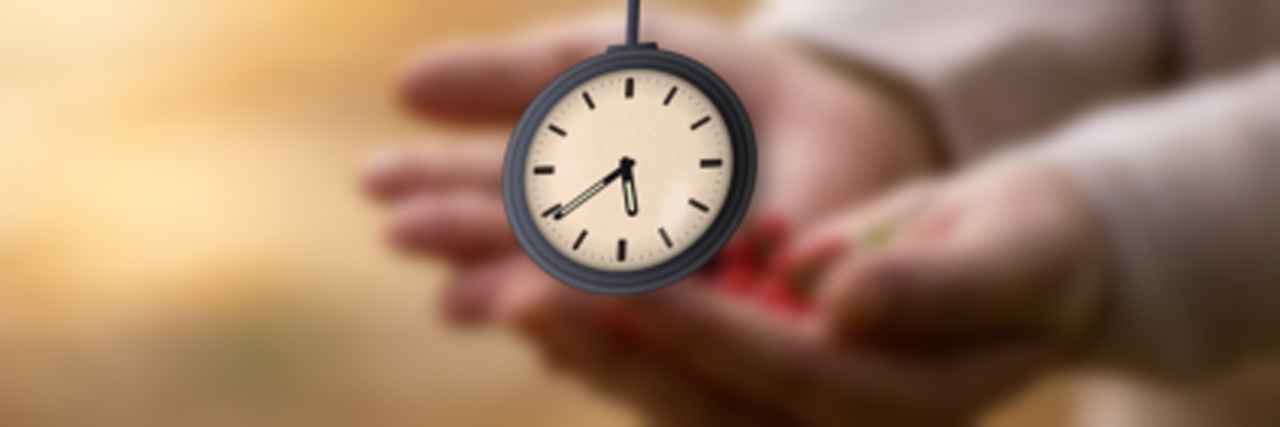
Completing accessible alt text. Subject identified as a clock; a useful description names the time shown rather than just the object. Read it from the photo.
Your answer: 5:39
